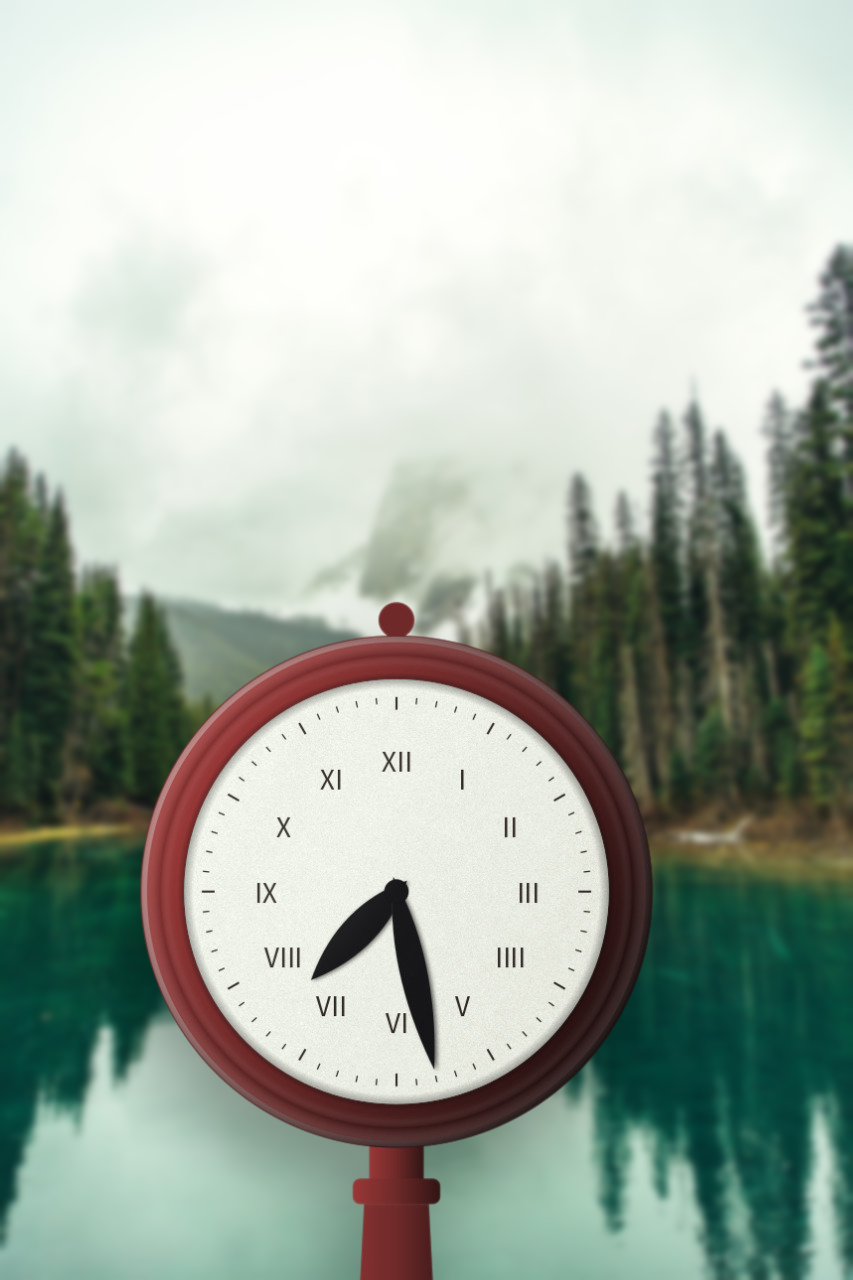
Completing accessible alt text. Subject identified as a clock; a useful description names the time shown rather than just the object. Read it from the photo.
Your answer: 7:28
